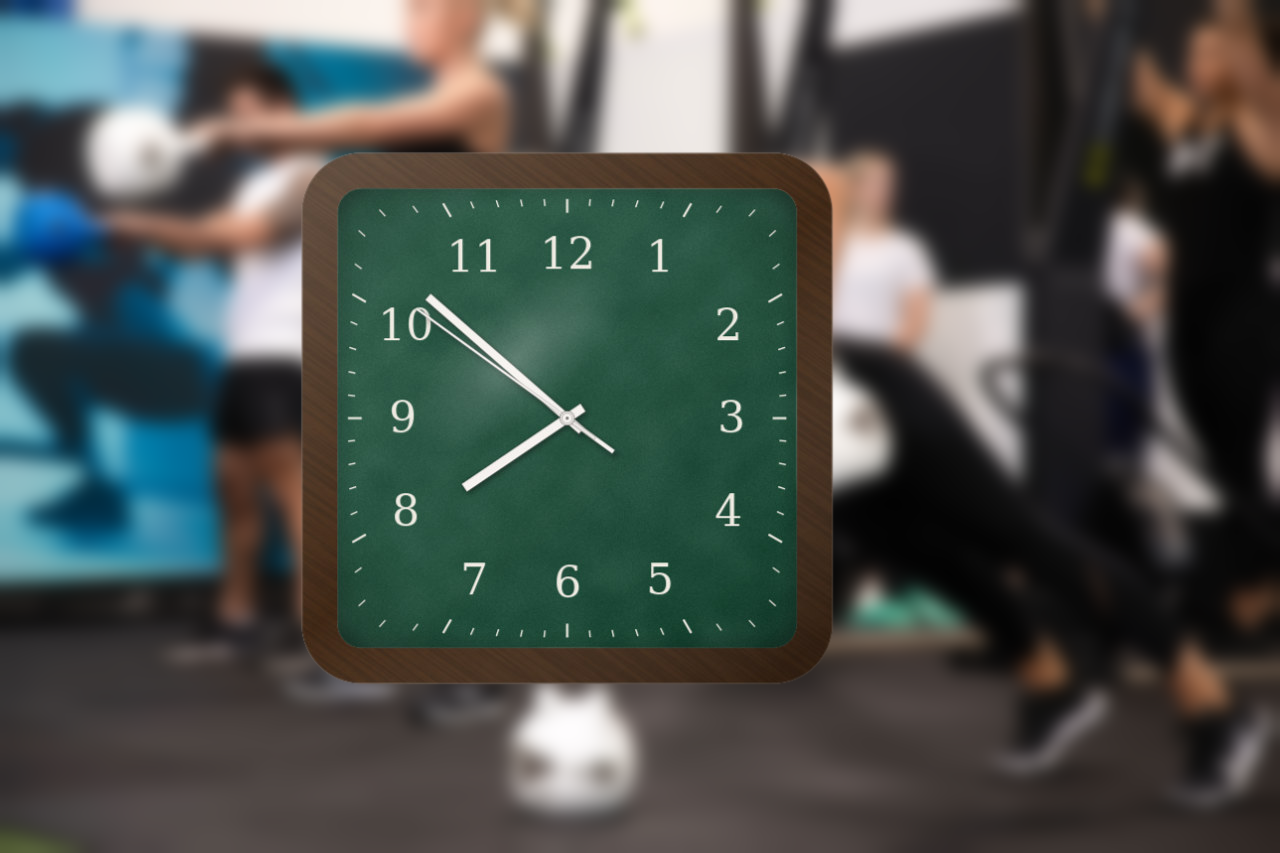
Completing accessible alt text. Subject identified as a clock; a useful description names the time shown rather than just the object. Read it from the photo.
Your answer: 7:51:51
